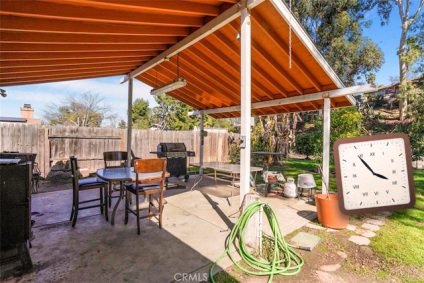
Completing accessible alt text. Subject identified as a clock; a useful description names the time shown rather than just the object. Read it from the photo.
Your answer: 3:54
